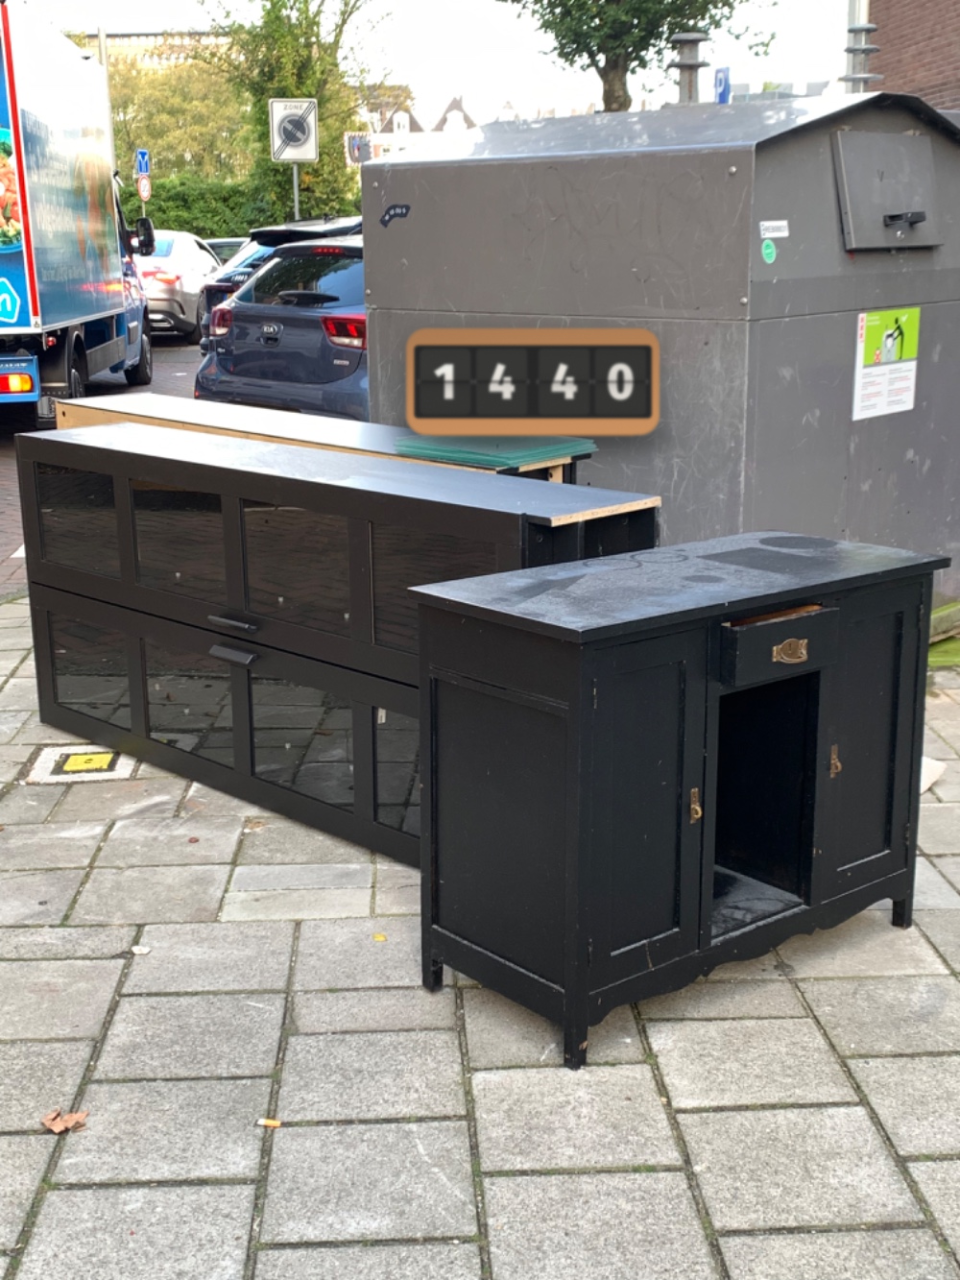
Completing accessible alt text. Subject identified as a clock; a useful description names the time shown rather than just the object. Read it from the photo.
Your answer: 14:40
